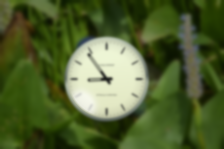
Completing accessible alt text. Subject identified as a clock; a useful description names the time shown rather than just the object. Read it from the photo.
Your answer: 8:54
